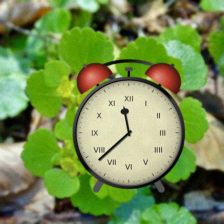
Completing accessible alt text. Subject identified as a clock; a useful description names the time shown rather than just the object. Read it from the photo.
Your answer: 11:38
